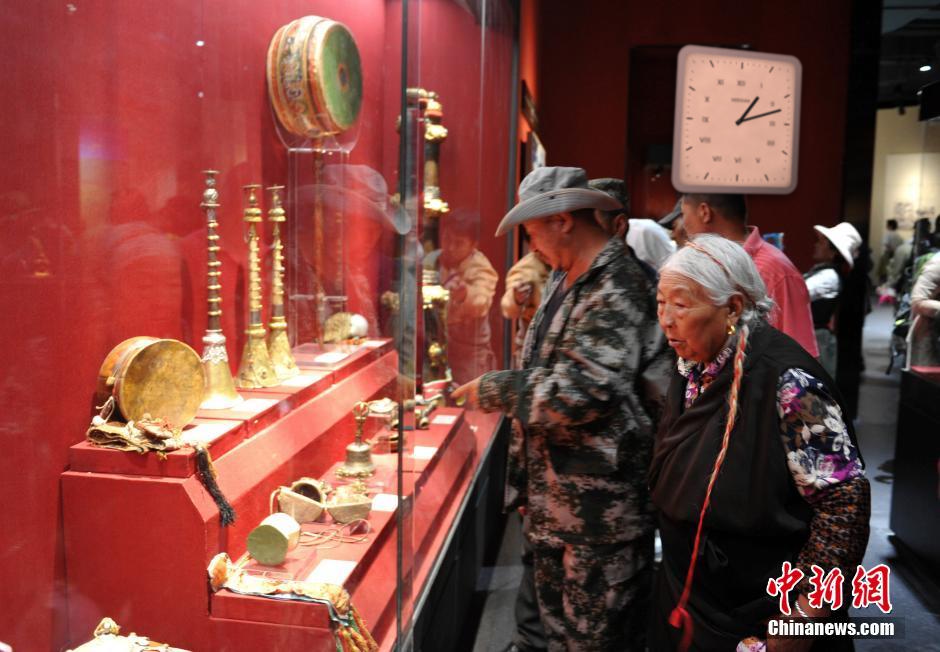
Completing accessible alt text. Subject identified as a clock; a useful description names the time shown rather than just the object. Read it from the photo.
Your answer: 1:12
